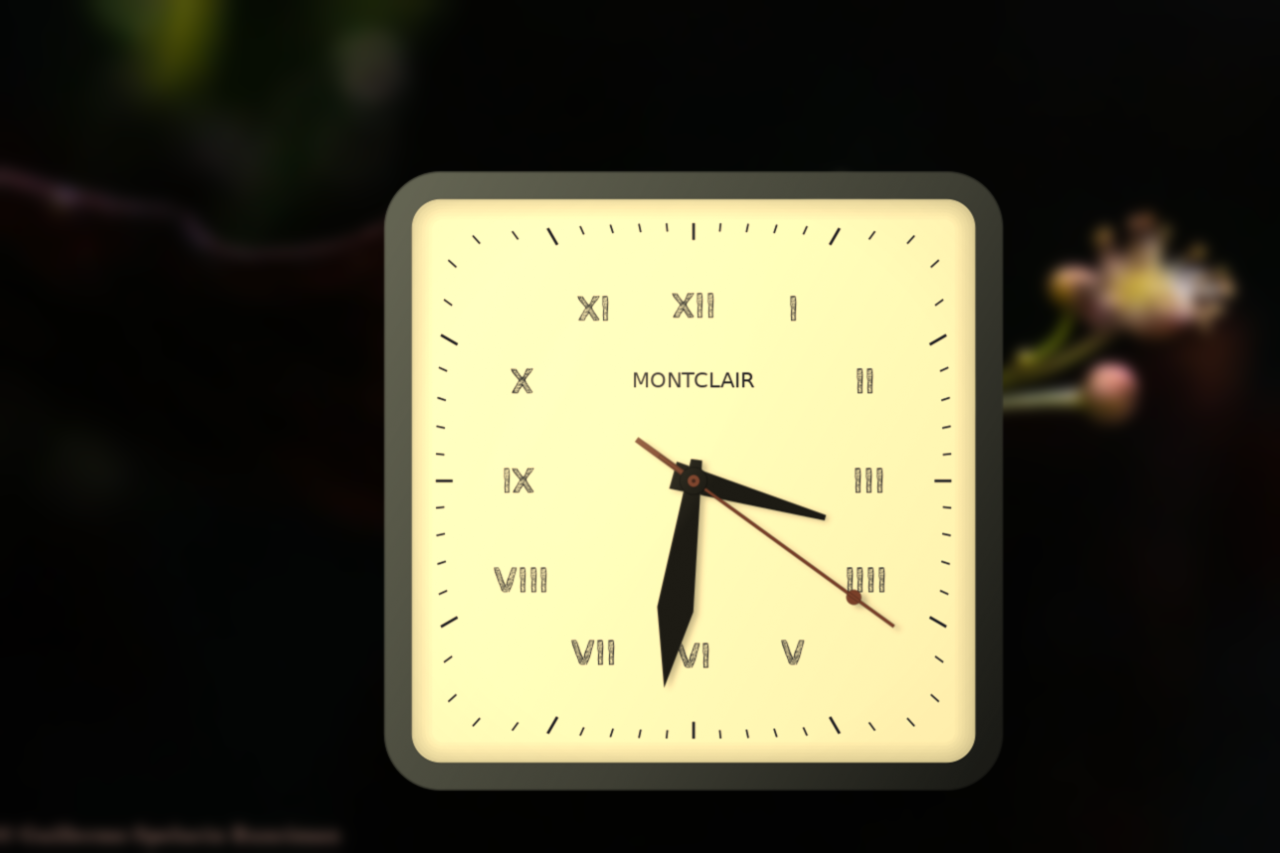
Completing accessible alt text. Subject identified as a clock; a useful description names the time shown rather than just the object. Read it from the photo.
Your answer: 3:31:21
